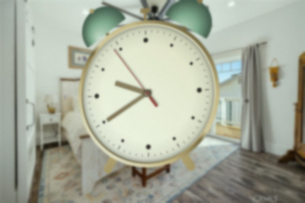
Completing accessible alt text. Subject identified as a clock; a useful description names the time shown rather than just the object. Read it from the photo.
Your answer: 9:39:54
